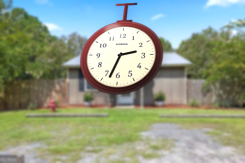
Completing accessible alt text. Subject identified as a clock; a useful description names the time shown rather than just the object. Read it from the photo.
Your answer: 2:33
